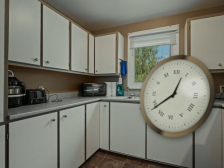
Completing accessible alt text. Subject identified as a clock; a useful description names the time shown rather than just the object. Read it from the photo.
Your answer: 12:39
